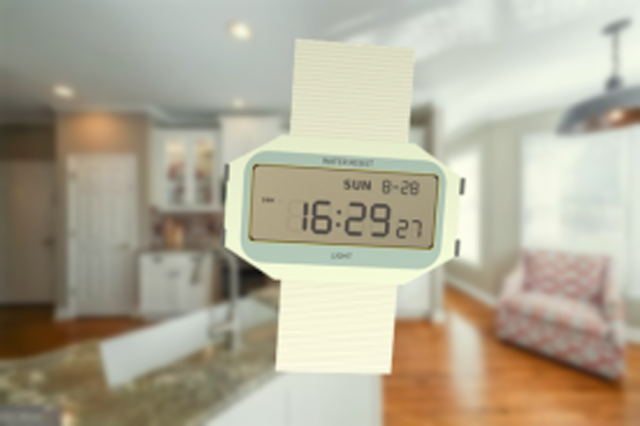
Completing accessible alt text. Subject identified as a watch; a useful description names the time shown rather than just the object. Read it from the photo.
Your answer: 16:29:27
